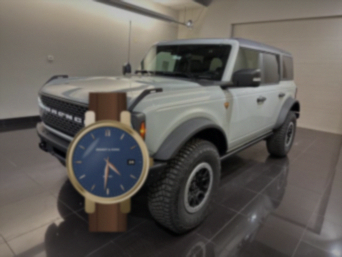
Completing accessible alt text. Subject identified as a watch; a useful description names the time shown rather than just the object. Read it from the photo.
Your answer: 4:31
